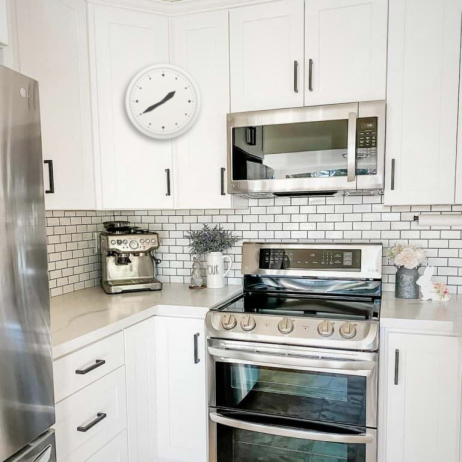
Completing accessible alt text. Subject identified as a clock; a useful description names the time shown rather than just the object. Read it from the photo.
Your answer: 1:40
